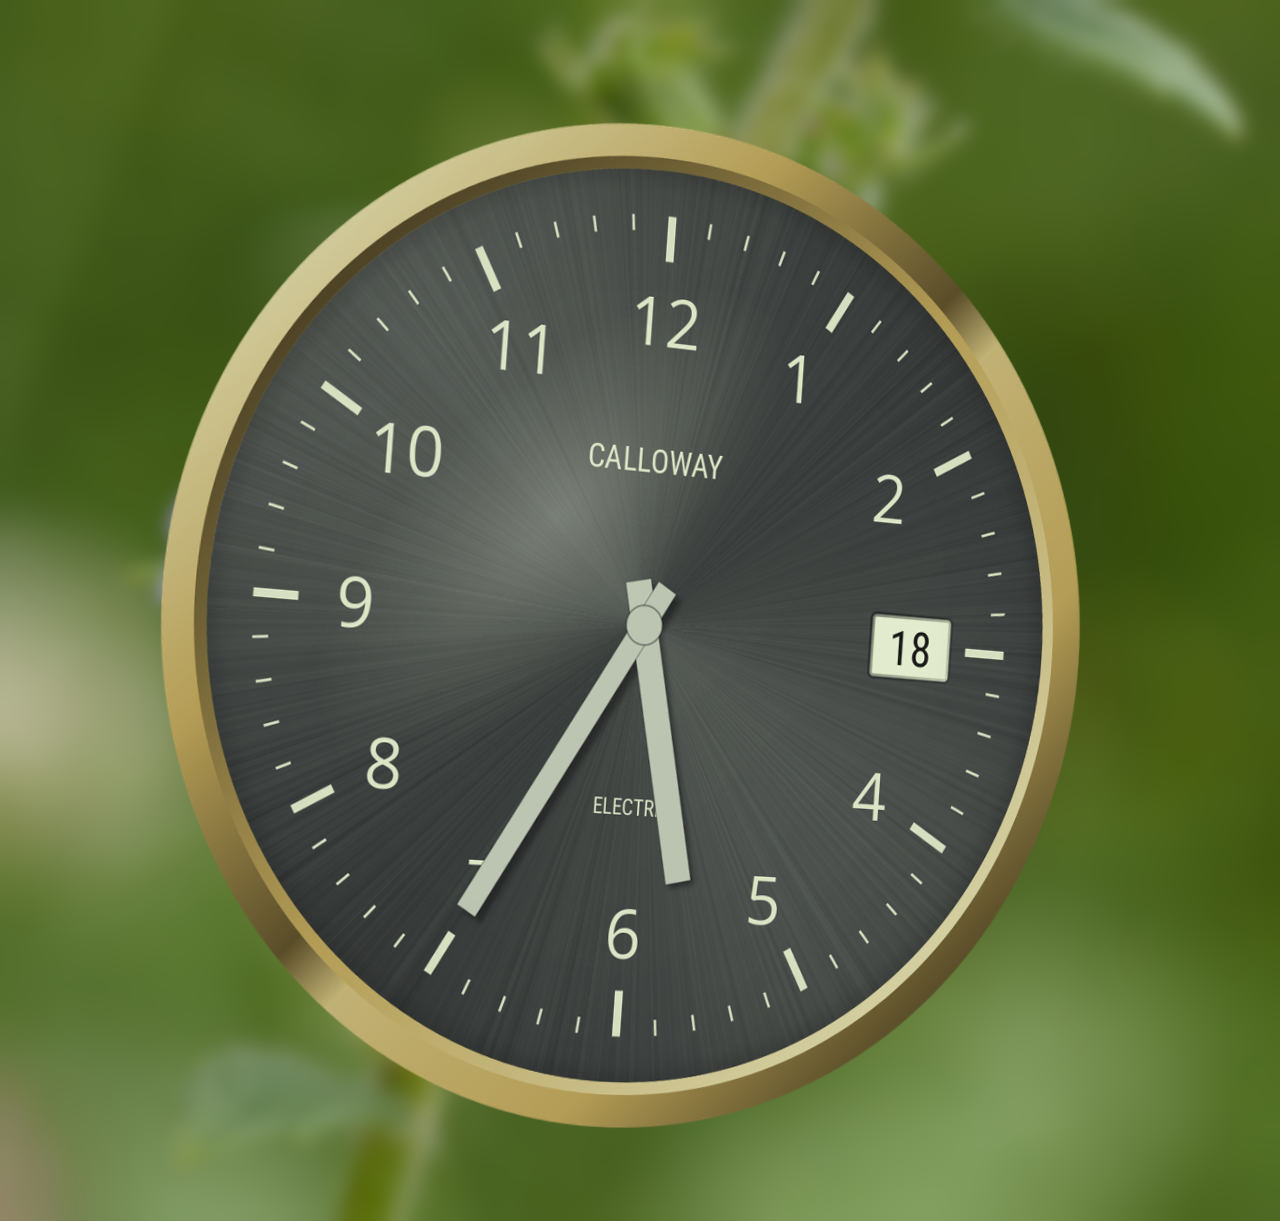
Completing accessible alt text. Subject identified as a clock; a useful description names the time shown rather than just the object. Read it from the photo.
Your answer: 5:35
